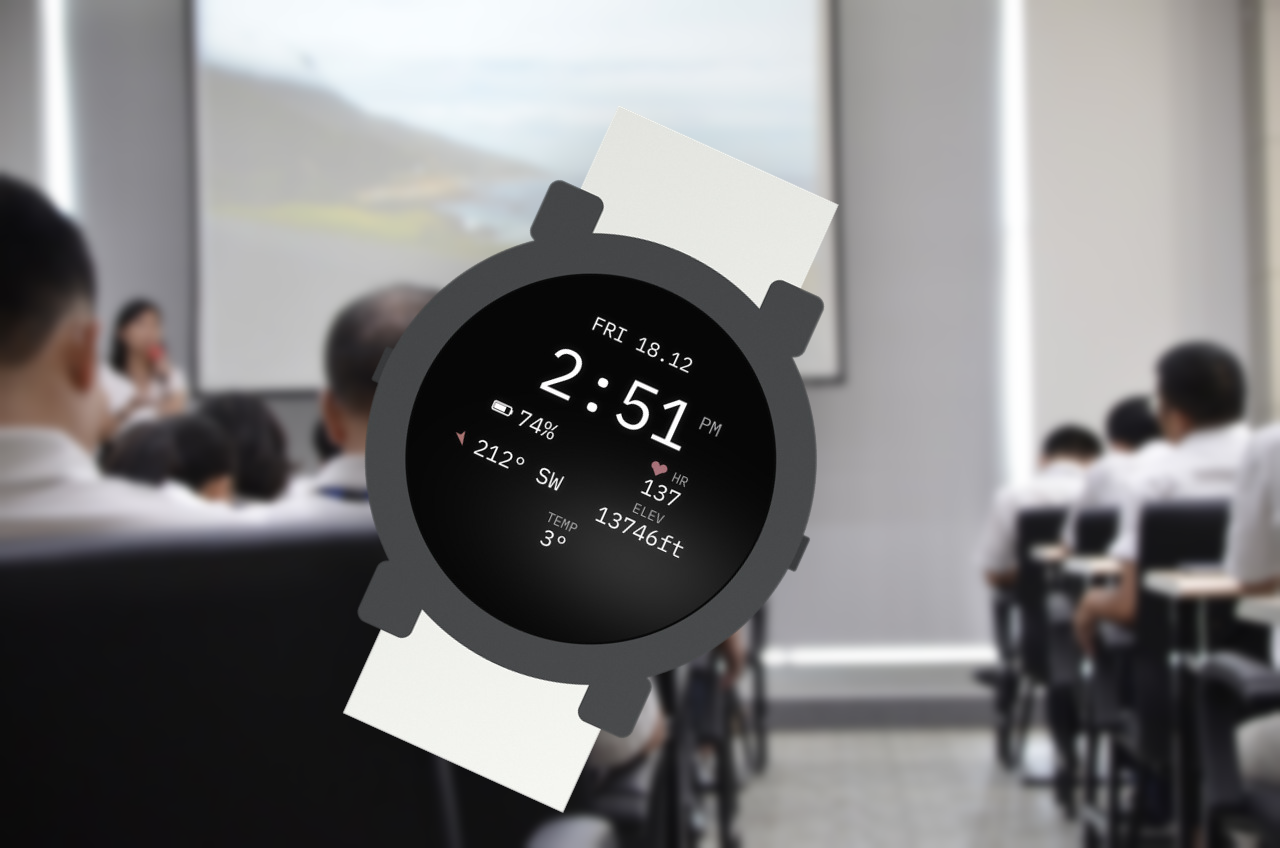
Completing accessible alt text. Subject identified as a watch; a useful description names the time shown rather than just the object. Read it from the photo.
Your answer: 2:51
